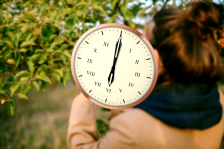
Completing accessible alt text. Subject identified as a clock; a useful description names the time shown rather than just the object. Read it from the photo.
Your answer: 6:00
